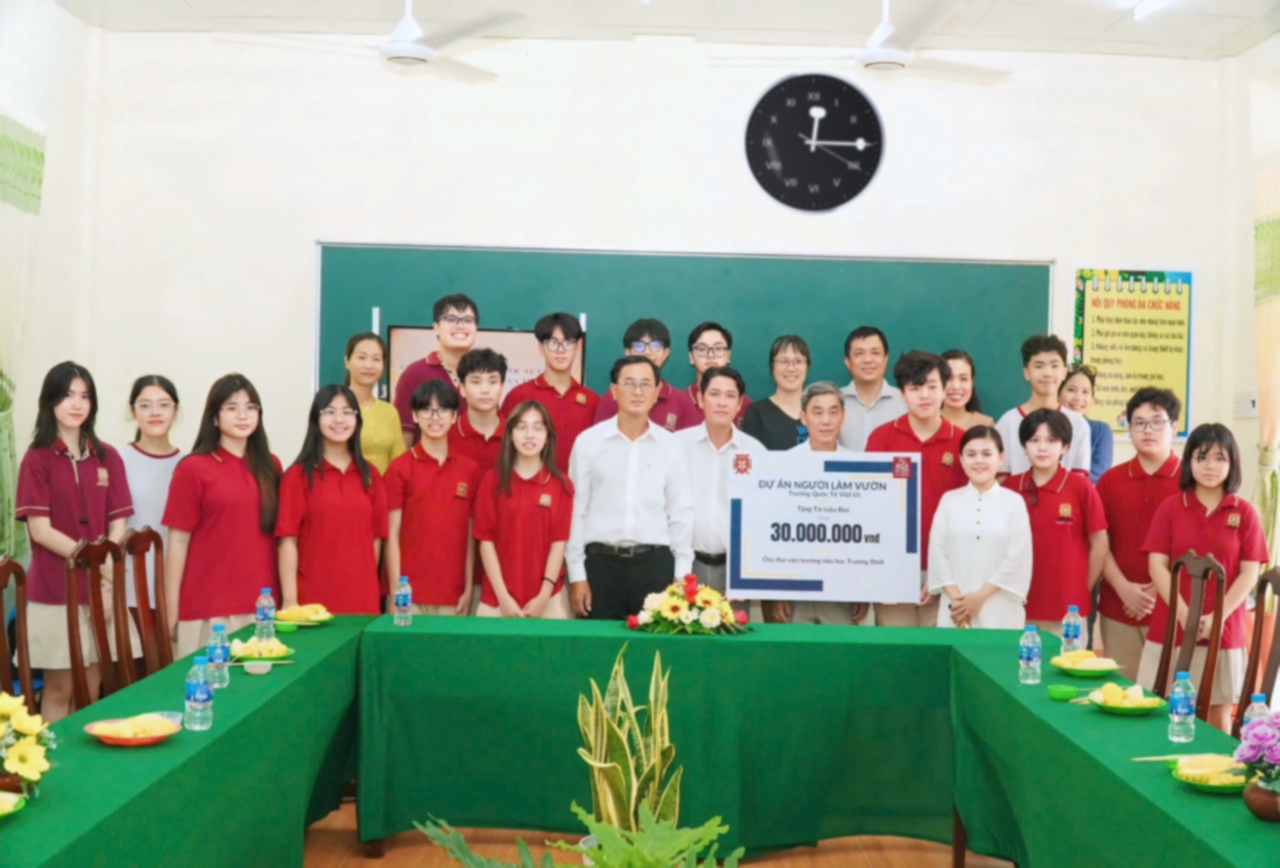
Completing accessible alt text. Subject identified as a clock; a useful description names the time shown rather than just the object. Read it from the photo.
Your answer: 12:15:20
